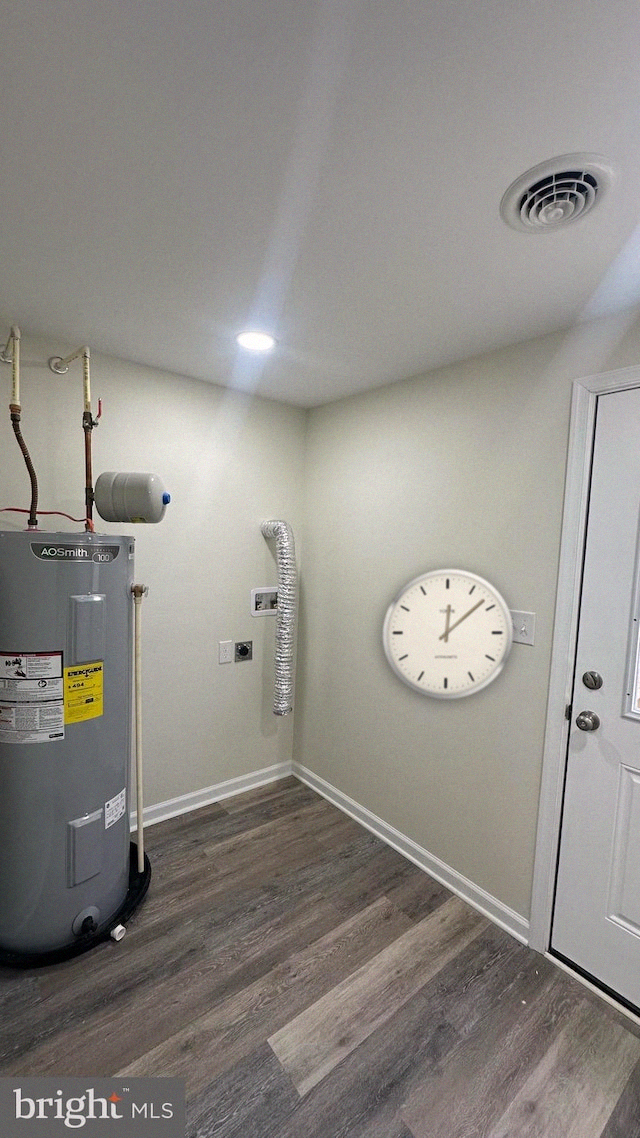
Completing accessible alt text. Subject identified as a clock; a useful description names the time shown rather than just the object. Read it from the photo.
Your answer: 12:08
